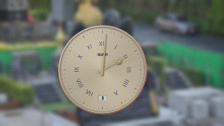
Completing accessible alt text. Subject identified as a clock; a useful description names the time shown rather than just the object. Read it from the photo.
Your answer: 2:01
